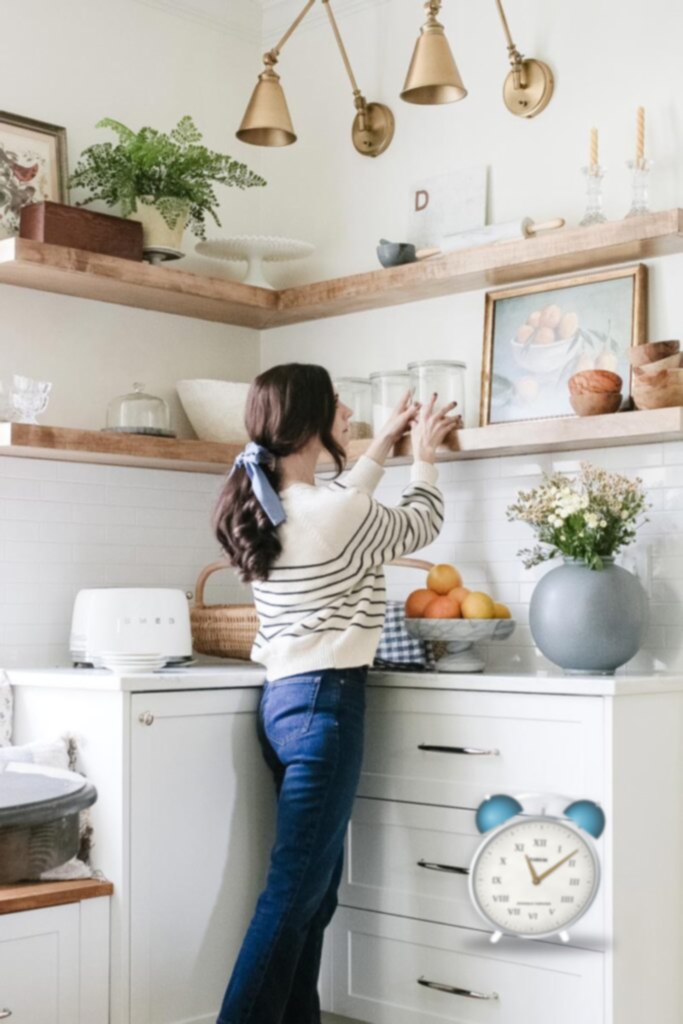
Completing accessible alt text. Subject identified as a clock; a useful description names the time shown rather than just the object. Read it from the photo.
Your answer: 11:08
